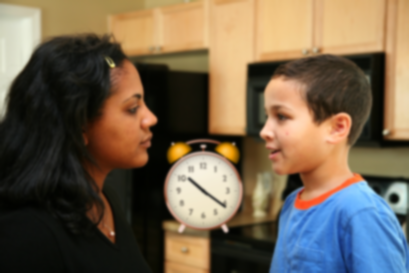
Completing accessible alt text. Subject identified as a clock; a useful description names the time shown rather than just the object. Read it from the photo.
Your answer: 10:21
